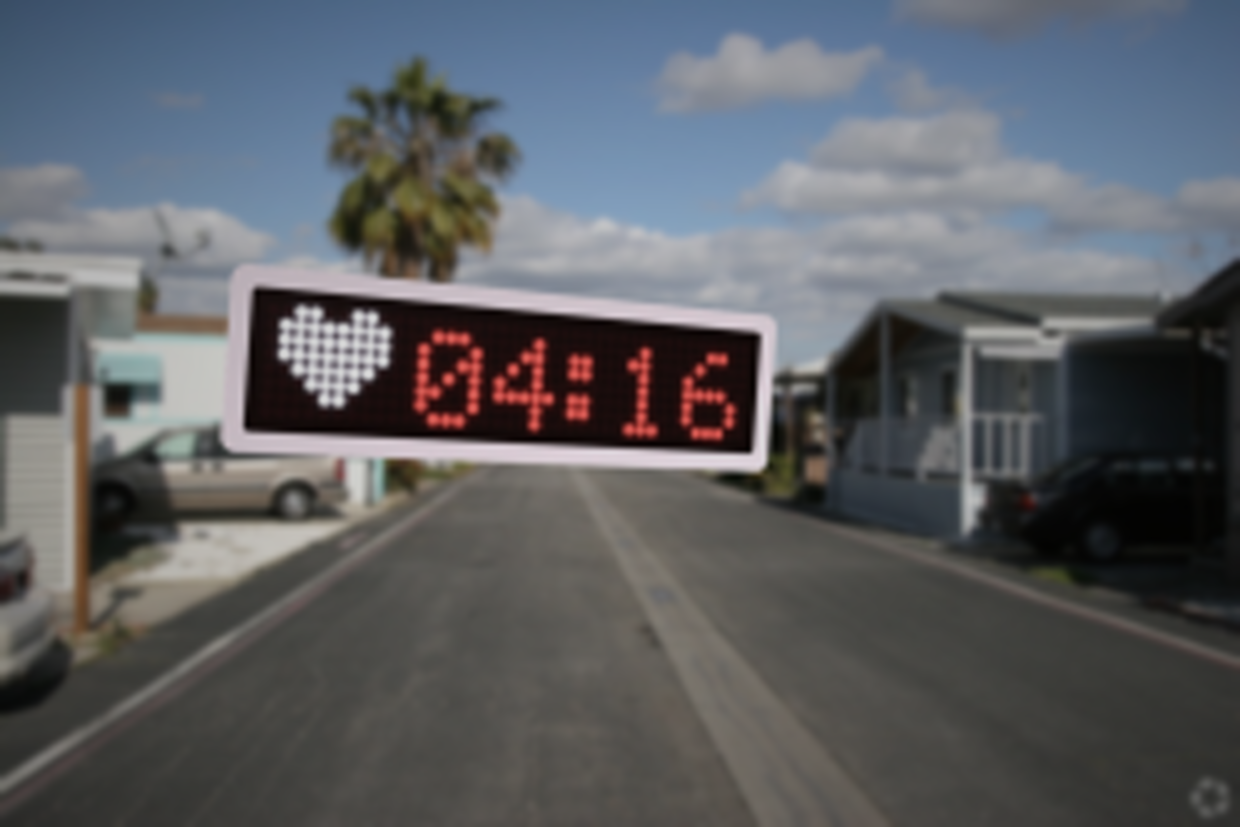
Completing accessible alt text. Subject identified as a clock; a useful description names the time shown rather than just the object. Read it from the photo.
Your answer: 4:16
